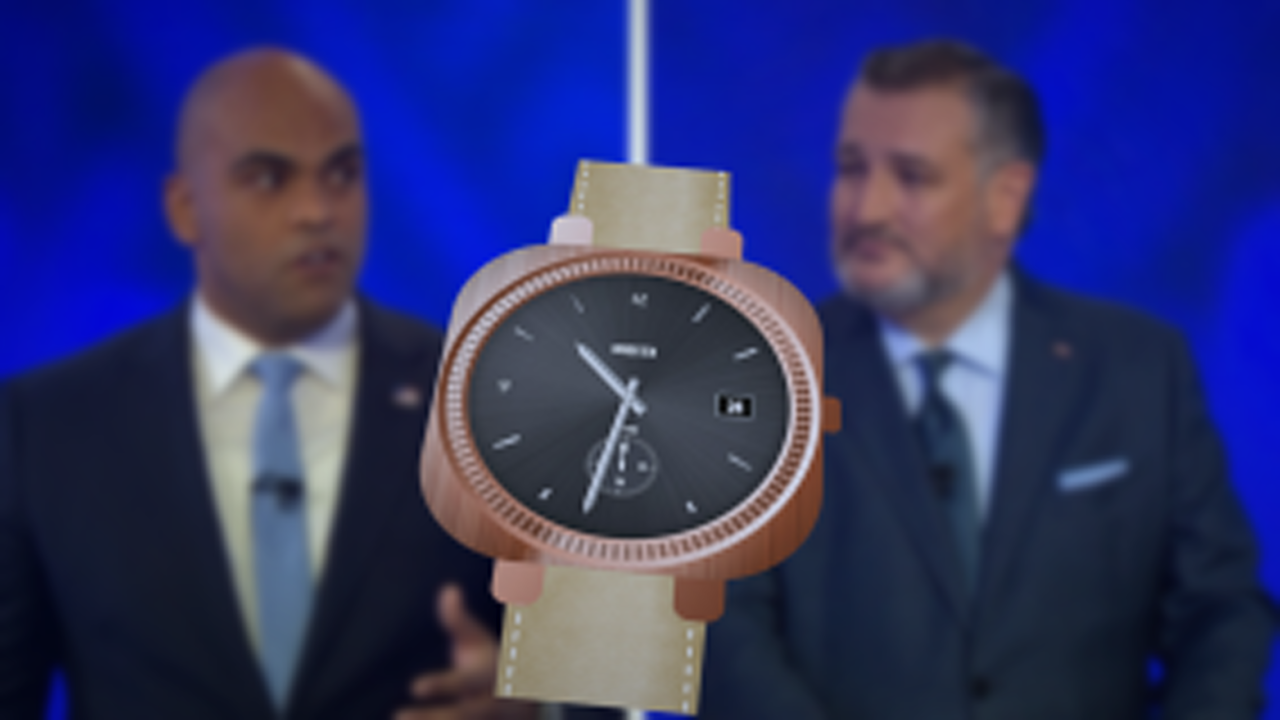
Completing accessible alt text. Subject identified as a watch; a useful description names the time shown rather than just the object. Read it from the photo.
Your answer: 10:32
